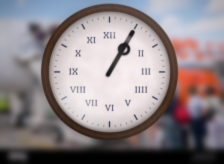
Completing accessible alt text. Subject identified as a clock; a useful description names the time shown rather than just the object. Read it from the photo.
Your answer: 1:05
